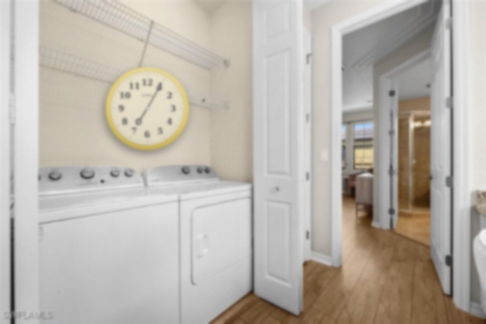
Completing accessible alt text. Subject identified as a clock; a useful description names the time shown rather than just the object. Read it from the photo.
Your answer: 7:05
